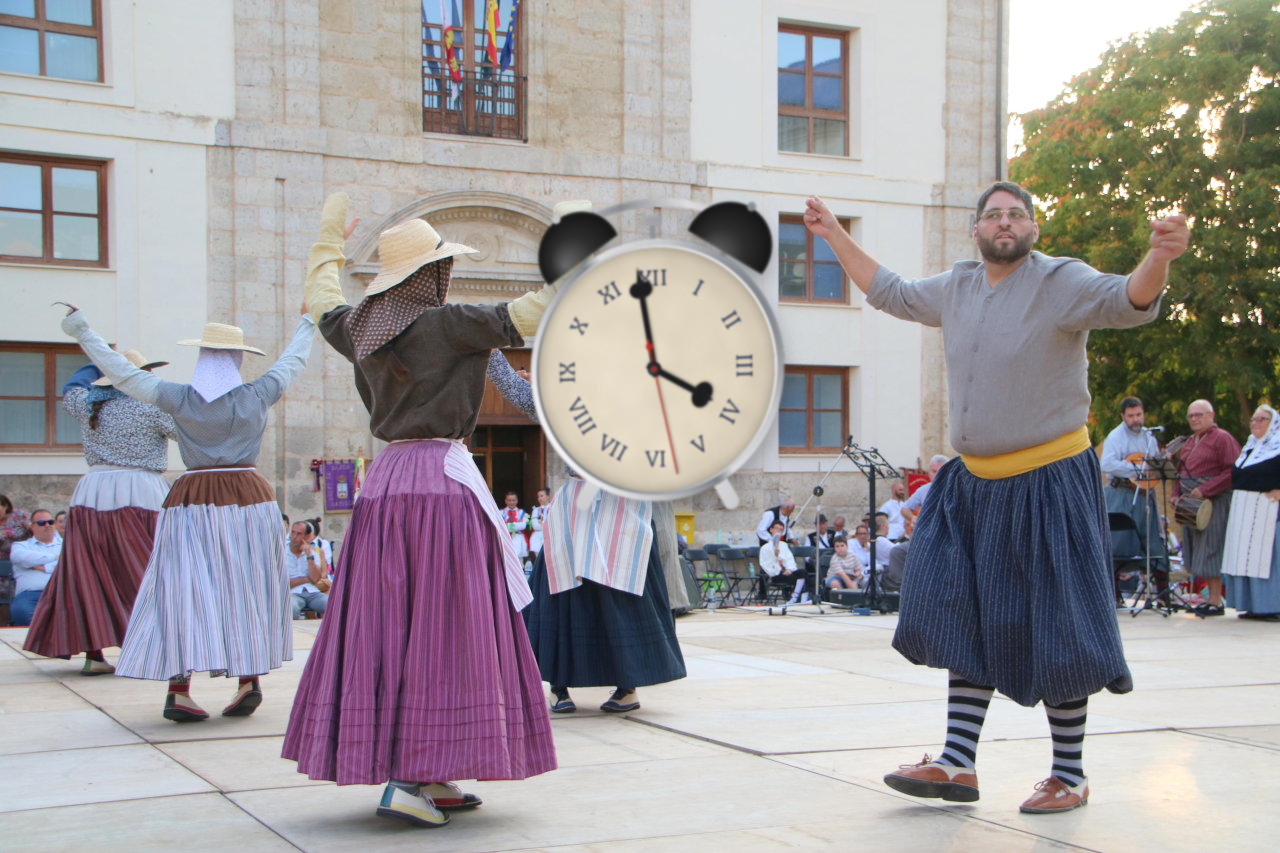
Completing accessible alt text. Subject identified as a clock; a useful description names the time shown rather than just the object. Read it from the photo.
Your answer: 3:58:28
